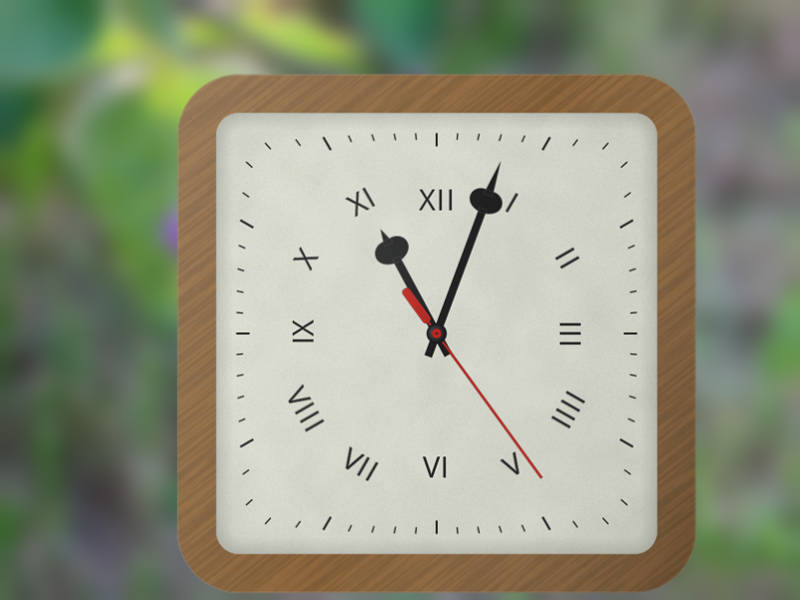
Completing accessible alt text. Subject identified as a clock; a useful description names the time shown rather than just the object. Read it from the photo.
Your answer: 11:03:24
